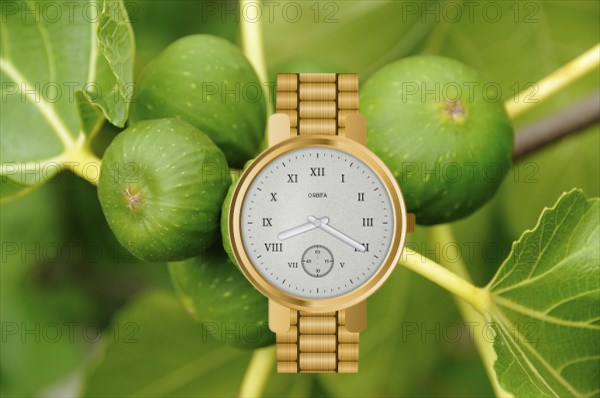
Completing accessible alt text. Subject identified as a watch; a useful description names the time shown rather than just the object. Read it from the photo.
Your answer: 8:20
